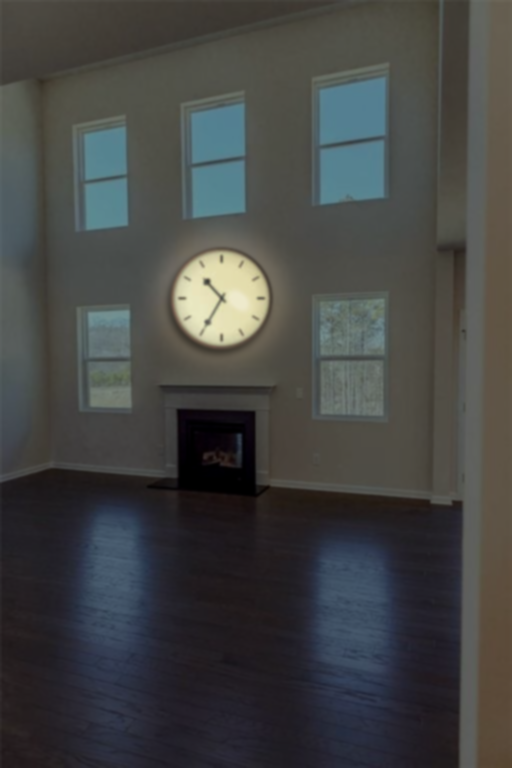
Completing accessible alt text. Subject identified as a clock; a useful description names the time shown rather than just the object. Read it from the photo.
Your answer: 10:35
